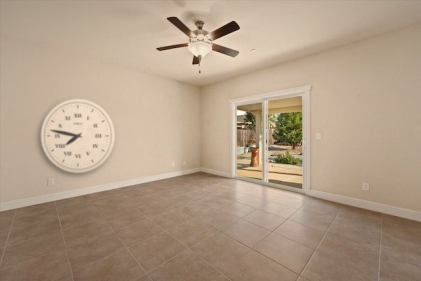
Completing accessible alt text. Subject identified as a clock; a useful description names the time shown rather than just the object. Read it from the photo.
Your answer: 7:47
